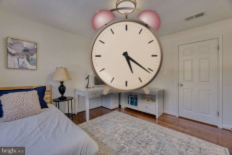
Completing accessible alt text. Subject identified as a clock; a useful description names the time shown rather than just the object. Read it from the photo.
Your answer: 5:21
